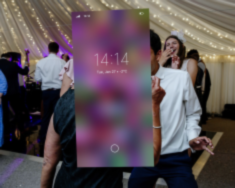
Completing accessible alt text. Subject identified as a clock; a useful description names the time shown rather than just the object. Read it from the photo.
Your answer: 14:14
